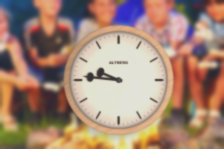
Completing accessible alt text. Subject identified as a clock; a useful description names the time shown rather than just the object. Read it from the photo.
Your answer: 9:46
